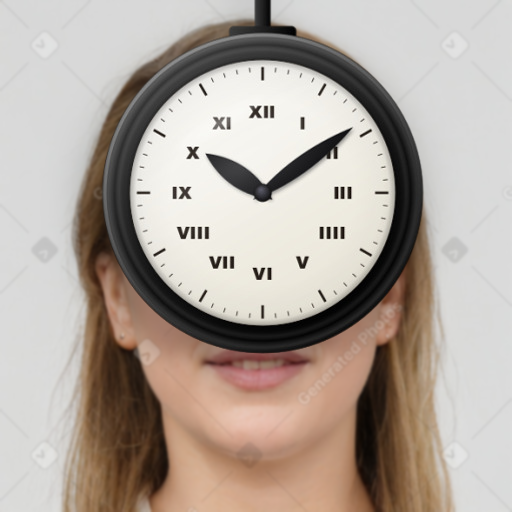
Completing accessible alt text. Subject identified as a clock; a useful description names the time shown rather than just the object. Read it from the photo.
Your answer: 10:09
